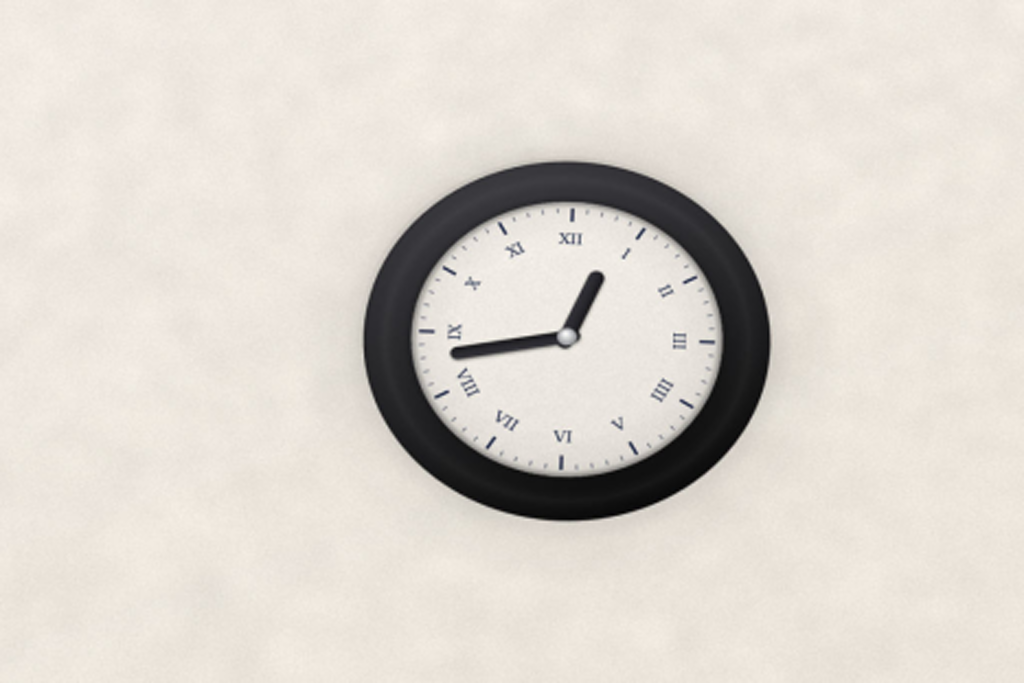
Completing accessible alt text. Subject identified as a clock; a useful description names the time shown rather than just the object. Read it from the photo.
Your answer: 12:43
